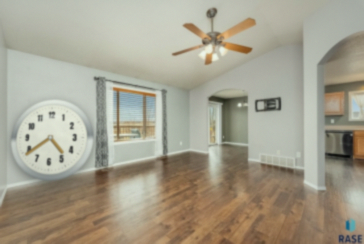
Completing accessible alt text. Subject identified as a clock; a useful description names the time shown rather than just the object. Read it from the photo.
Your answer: 4:39
